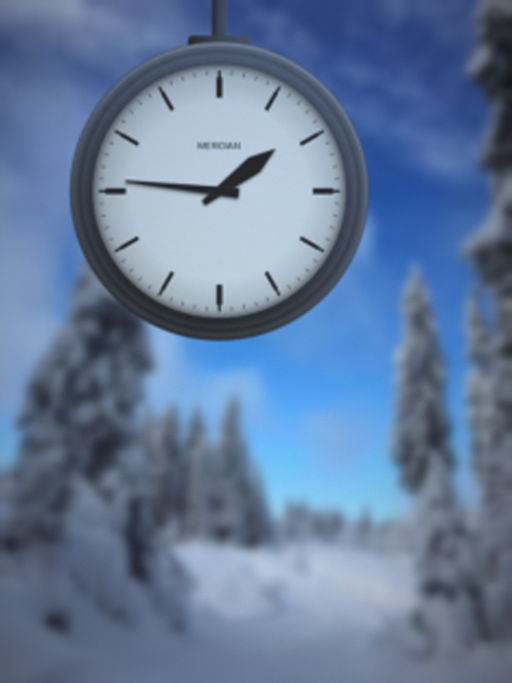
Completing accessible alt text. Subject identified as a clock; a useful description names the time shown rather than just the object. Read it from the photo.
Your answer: 1:46
